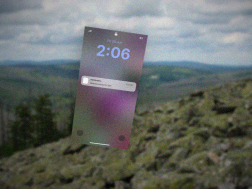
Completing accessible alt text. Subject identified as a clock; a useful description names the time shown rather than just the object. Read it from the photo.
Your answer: 2:06
